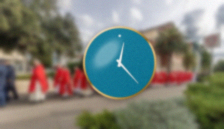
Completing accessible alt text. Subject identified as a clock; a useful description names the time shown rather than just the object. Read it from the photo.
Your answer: 12:23
